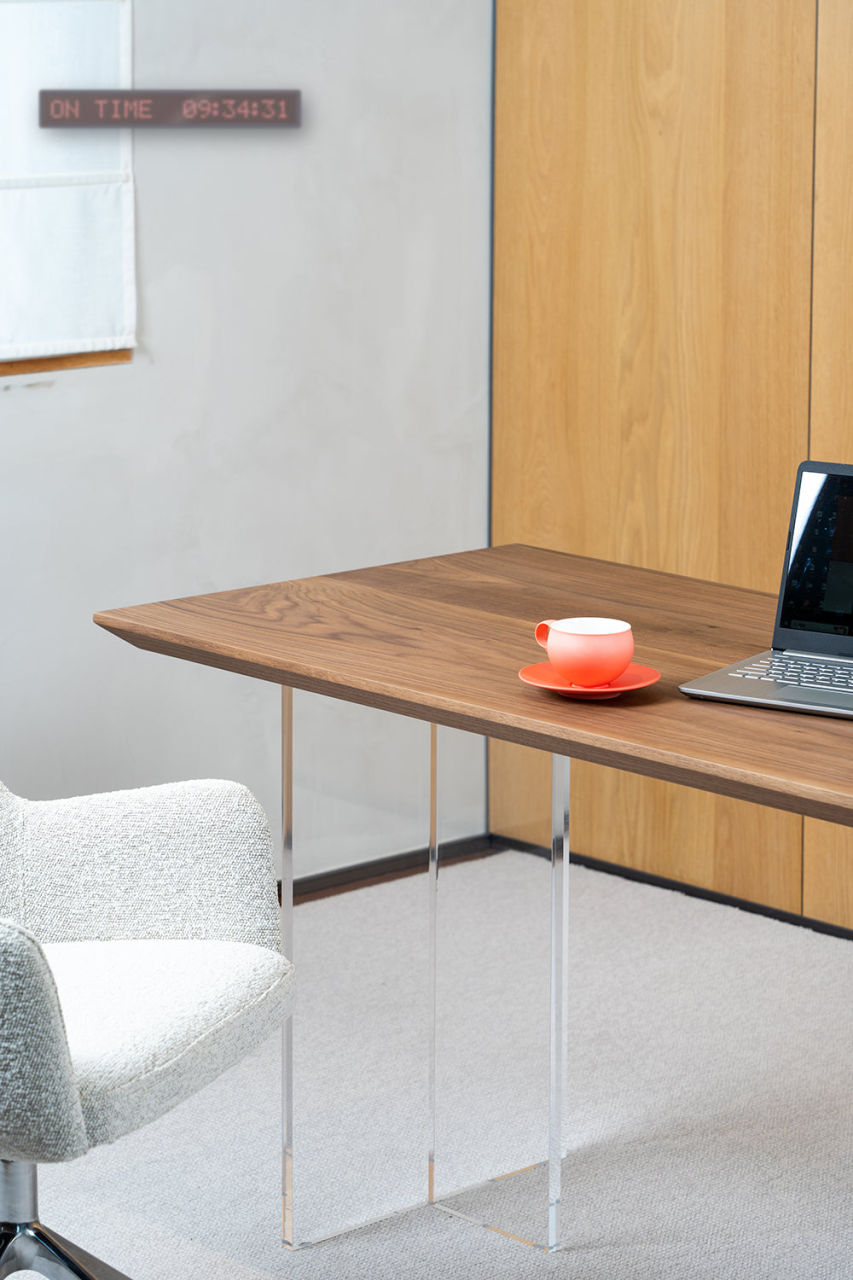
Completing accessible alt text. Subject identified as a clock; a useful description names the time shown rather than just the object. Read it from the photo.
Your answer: 9:34:31
